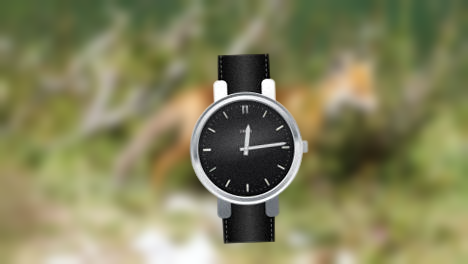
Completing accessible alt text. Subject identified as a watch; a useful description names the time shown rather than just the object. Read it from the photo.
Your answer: 12:14
